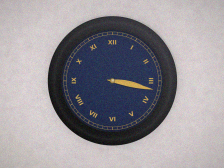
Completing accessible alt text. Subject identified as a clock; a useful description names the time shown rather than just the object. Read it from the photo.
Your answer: 3:17
